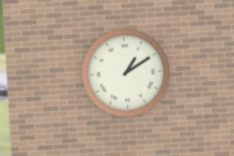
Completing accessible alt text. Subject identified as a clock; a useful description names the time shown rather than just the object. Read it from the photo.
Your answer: 1:10
